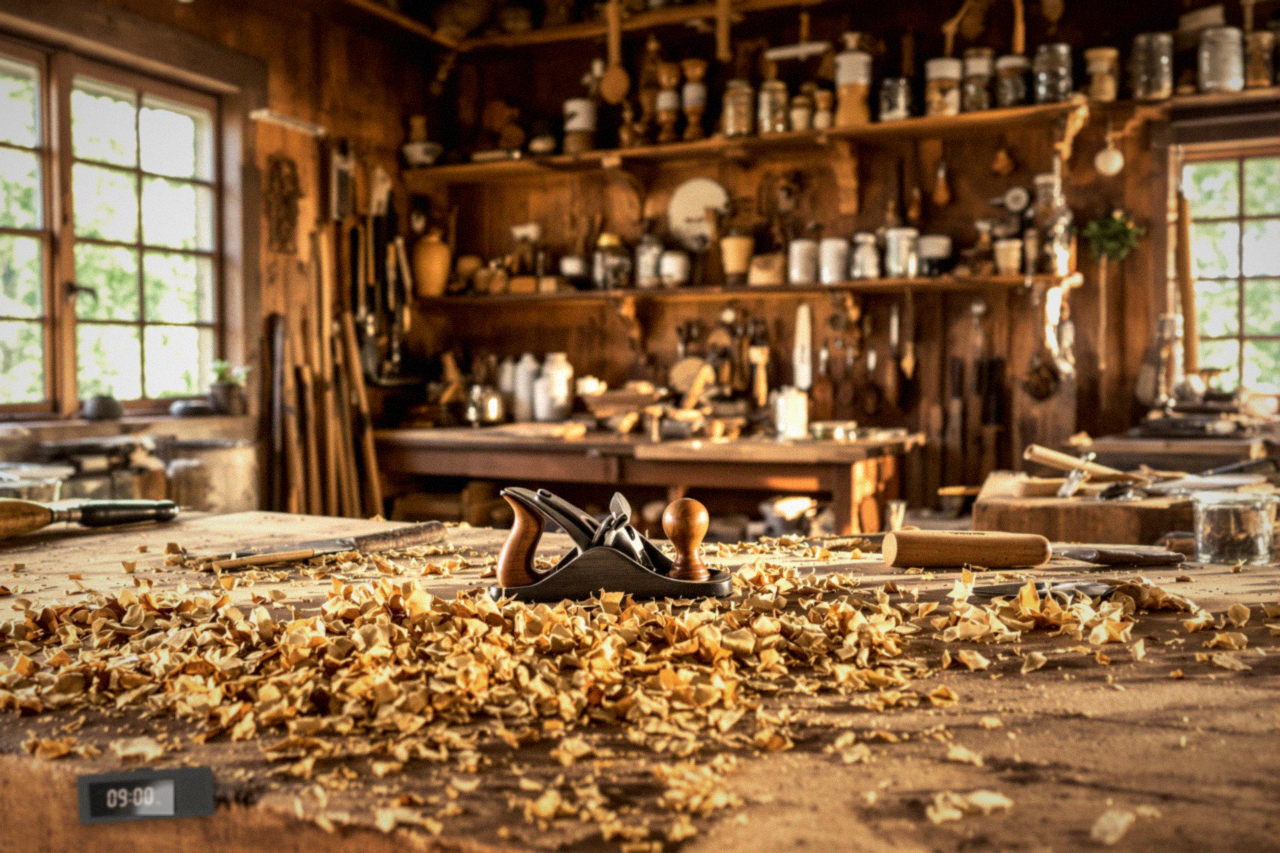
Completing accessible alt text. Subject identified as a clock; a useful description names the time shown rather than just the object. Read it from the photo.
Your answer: 9:00
